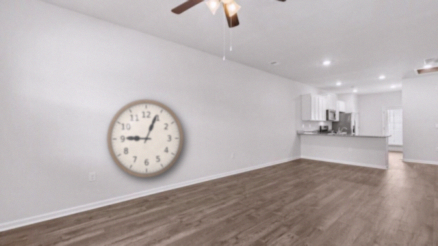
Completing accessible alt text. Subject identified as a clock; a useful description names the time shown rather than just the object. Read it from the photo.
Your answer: 9:04
